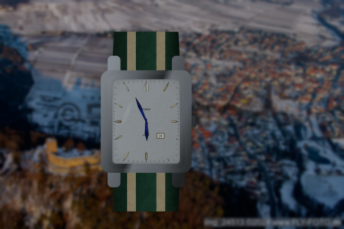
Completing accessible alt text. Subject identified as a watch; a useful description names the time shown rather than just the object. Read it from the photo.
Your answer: 5:56
